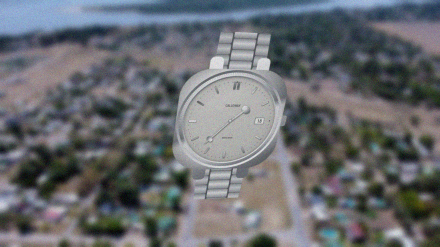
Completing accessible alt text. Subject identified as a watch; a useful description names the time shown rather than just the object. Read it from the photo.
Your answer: 1:37
